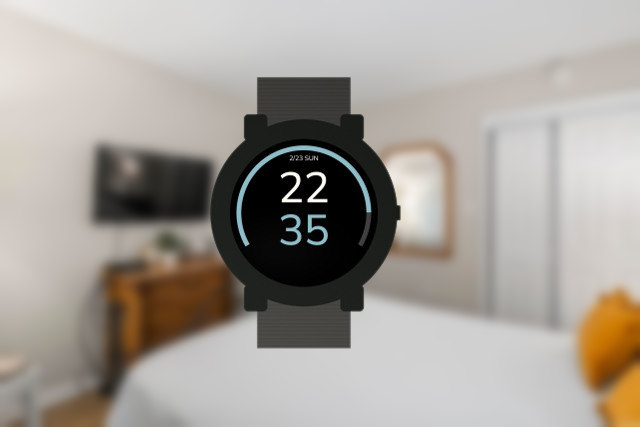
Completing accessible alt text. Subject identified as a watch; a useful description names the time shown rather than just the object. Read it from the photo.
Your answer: 22:35
